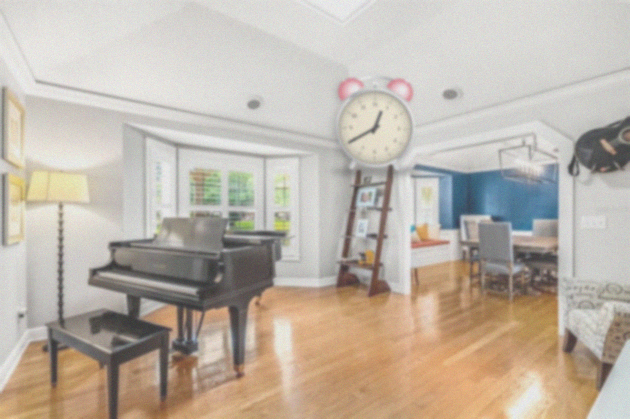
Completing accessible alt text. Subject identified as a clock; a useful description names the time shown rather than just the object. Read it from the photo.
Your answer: 12:40
